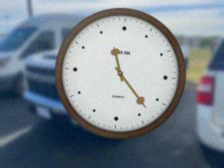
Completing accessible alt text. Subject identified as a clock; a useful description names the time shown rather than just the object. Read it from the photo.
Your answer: 11:23
